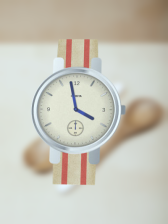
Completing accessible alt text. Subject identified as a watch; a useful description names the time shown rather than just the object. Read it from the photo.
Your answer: 3:58
